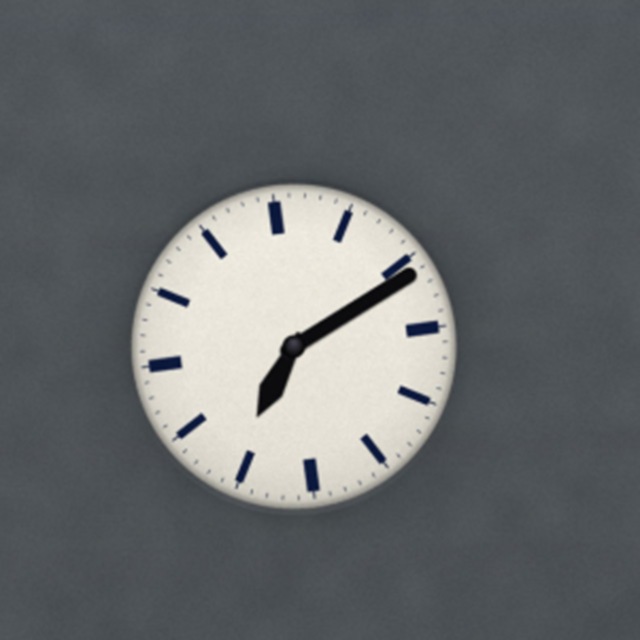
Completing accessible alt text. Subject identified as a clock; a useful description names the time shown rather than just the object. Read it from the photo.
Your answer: 7:11
